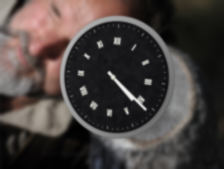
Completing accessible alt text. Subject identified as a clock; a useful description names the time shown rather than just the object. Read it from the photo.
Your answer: 4:21
